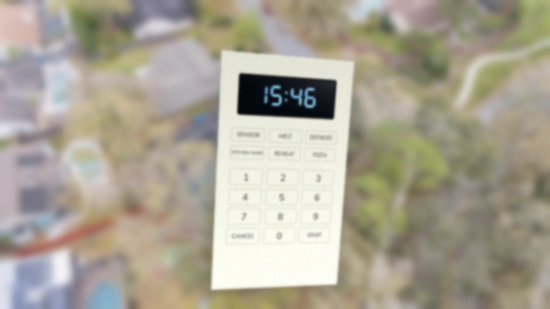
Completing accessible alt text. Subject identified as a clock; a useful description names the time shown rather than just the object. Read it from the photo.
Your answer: 15:46
